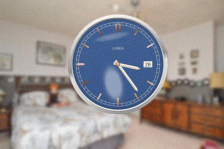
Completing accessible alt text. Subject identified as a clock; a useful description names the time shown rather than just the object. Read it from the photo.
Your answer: 3:24
